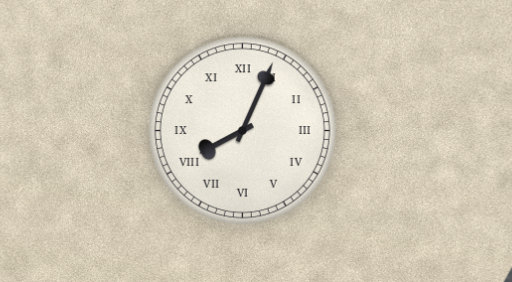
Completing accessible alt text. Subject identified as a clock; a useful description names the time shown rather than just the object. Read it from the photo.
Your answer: 8:04
